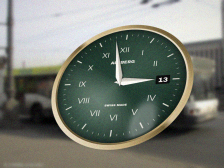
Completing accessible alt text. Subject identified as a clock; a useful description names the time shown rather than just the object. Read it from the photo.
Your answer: 2:58
